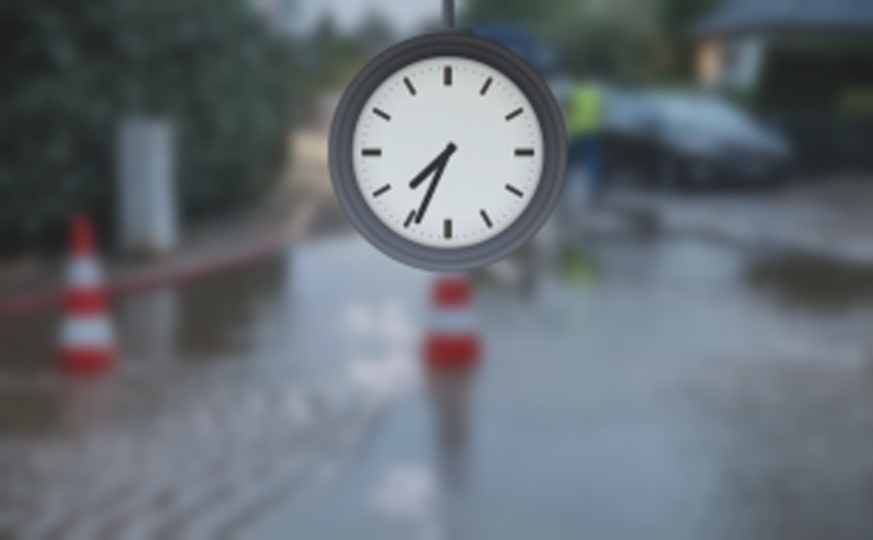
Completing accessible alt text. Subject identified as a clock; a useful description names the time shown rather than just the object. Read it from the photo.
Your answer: 7:34
